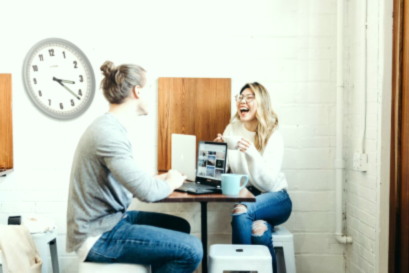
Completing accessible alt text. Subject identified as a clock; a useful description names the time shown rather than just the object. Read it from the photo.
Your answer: 3:22
